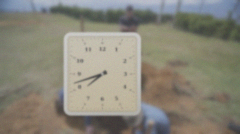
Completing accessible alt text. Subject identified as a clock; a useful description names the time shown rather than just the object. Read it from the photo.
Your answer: 7:42
